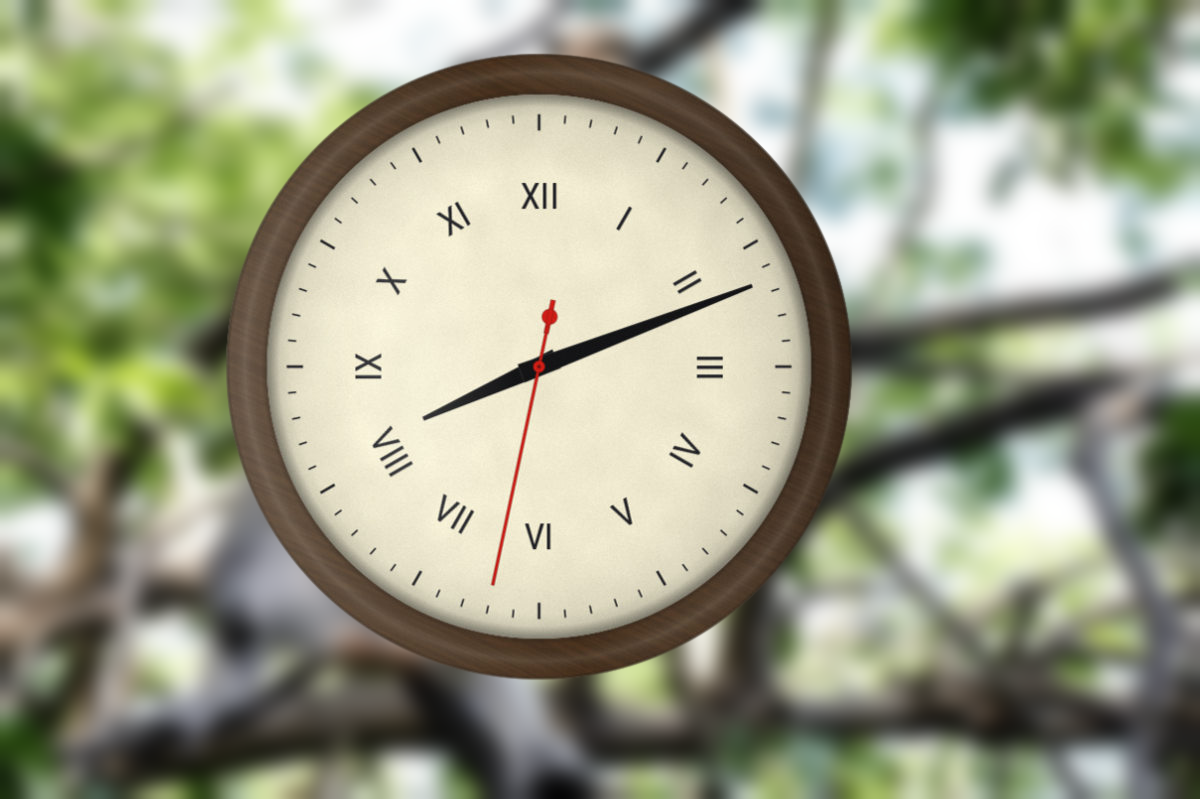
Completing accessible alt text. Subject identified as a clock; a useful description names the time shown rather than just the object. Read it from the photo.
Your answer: 8:11:32
